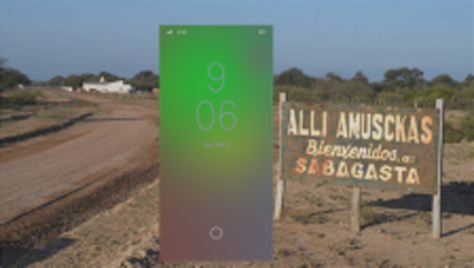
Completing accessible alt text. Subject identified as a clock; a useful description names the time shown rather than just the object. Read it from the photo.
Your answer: 9:06
